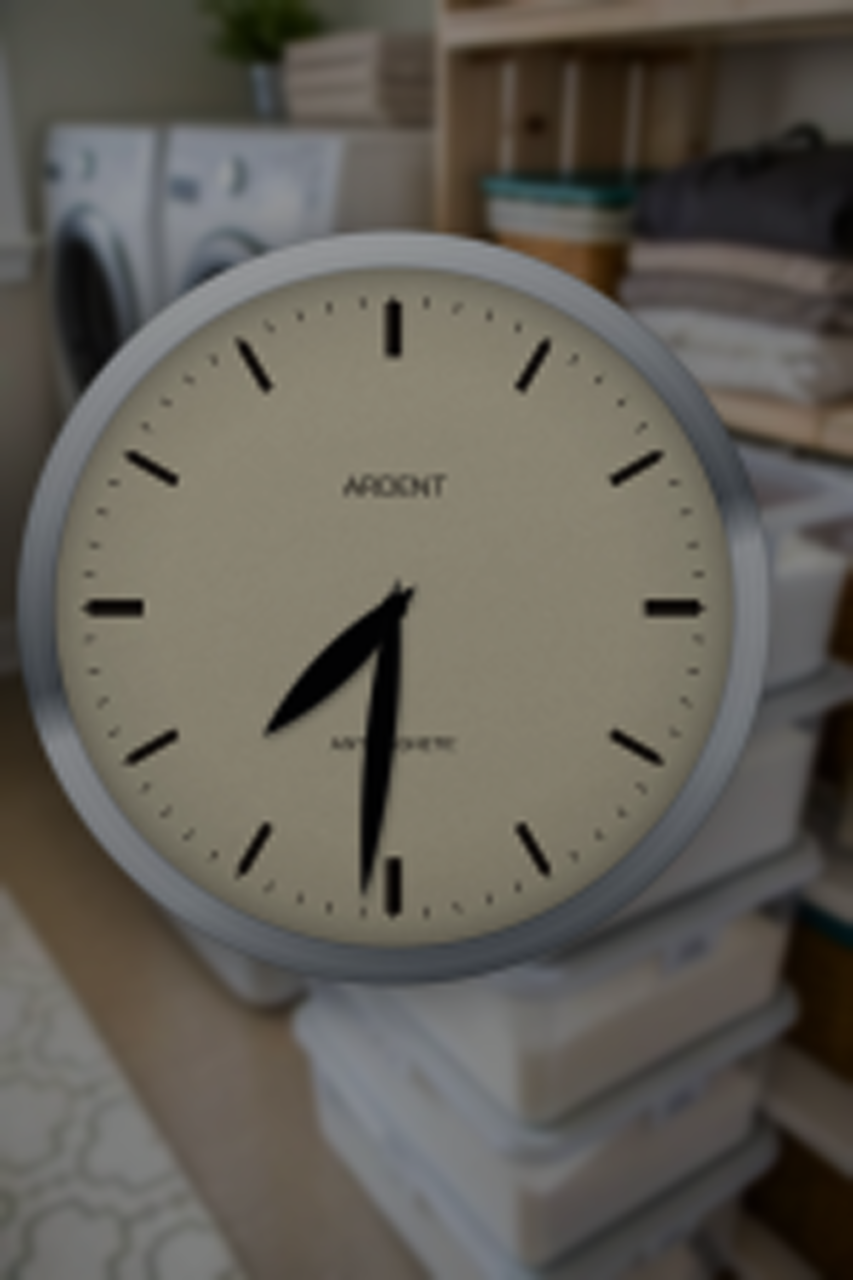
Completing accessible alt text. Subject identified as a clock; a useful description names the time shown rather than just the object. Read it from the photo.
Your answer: 7:31
